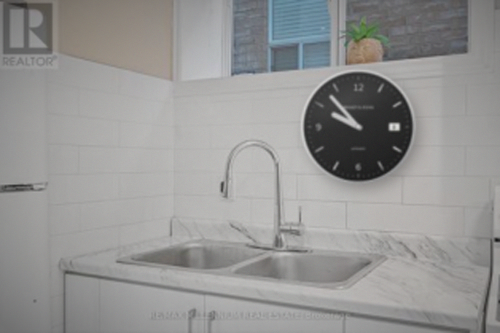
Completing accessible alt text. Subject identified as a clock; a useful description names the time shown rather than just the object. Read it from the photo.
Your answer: 9:53
